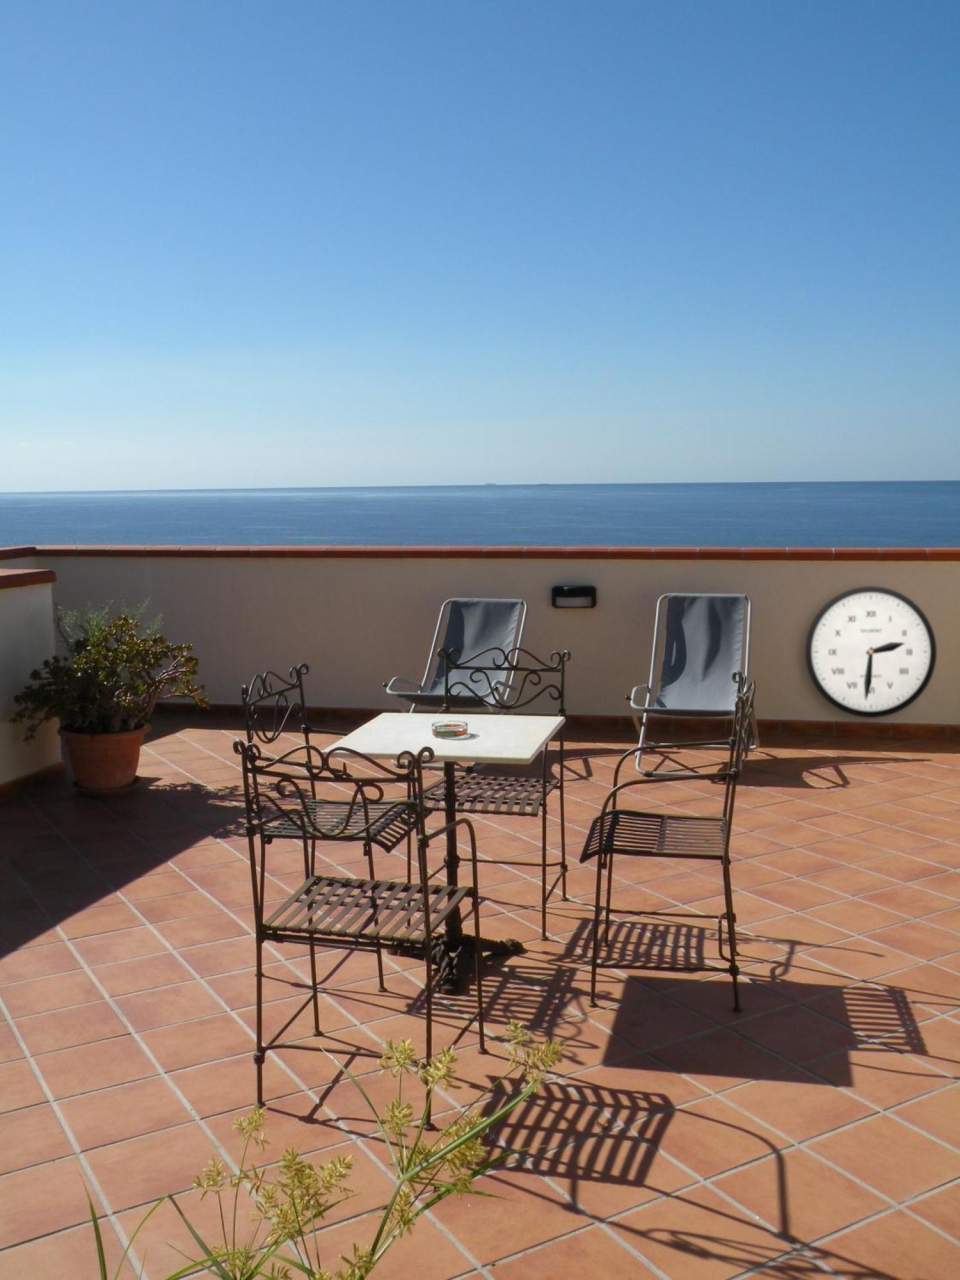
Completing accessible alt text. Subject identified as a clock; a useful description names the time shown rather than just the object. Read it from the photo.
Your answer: 2:31
